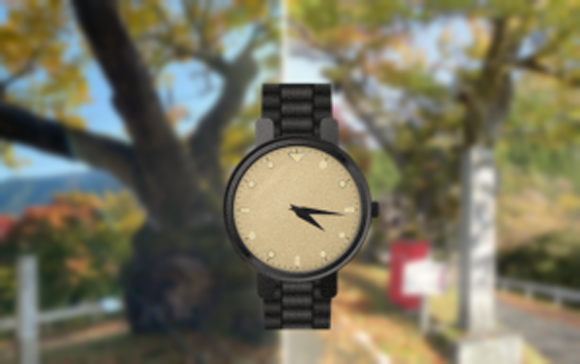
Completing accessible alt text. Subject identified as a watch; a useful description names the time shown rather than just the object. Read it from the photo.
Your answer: 4:16
